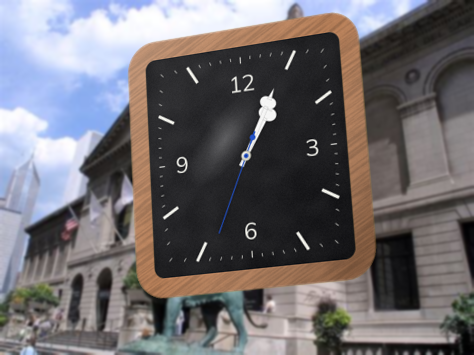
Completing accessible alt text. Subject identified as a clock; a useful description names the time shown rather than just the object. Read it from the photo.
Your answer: 1:04:34
